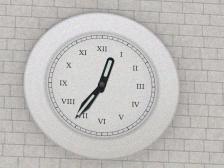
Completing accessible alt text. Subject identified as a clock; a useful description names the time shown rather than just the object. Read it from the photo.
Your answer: 12:36
